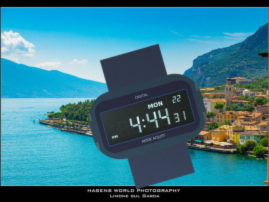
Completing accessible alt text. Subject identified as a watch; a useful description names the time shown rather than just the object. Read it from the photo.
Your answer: 4:44:31
